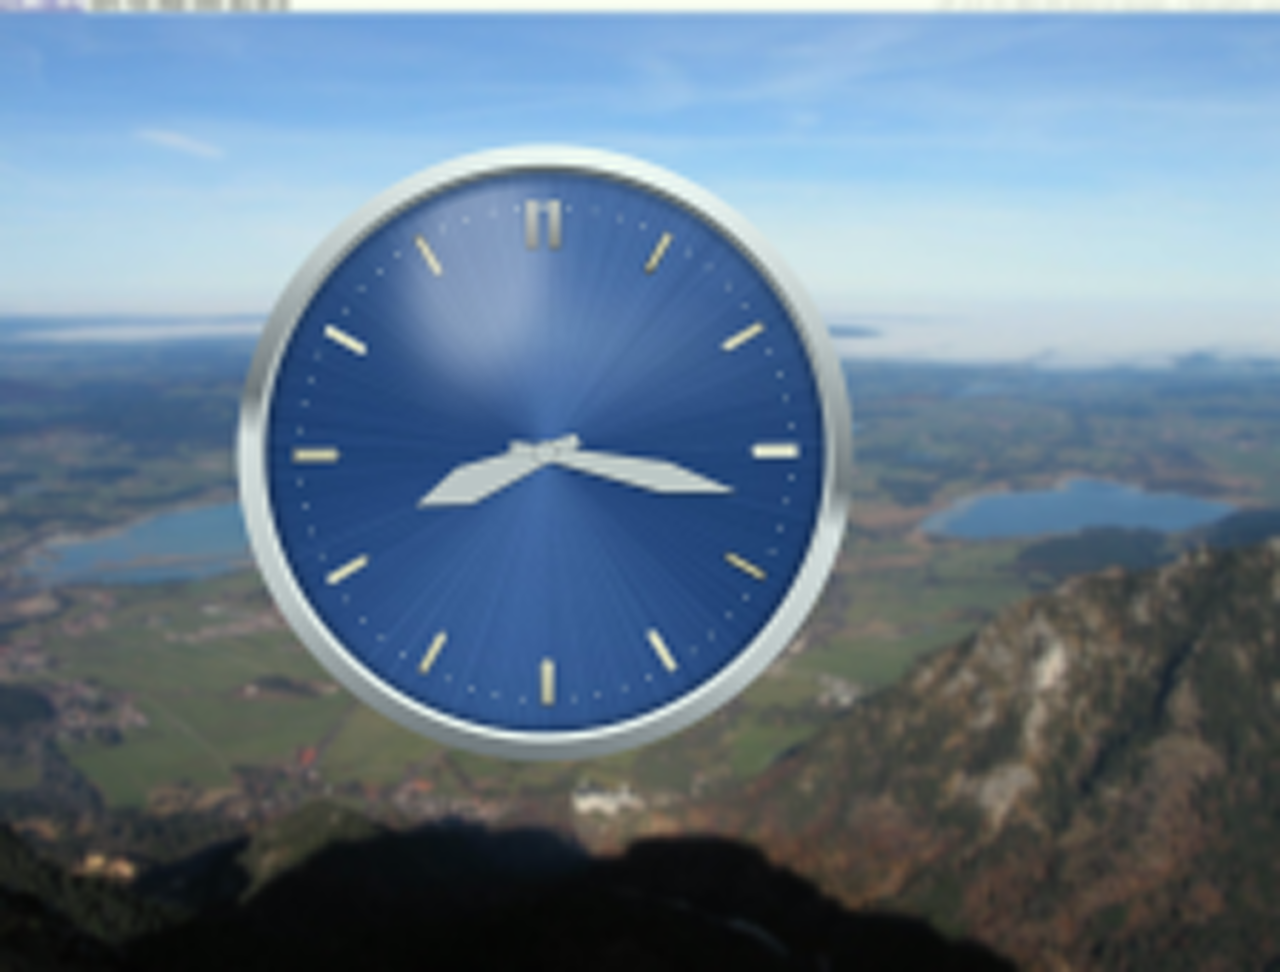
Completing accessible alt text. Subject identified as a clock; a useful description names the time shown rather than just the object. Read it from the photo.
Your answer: 8:17
